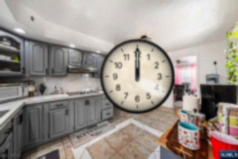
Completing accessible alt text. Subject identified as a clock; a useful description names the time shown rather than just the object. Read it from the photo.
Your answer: 12:00
